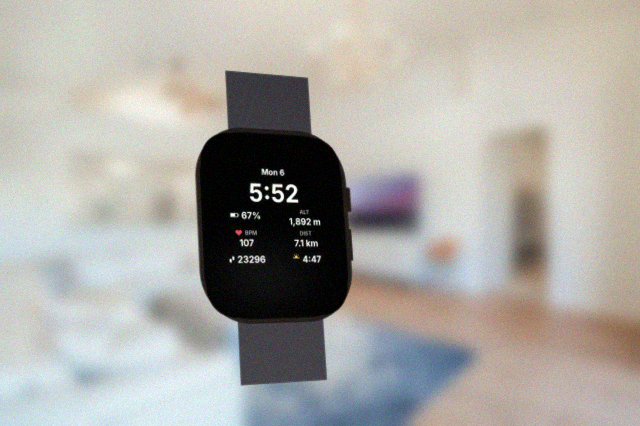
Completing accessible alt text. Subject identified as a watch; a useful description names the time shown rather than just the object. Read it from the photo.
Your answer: 5:52
